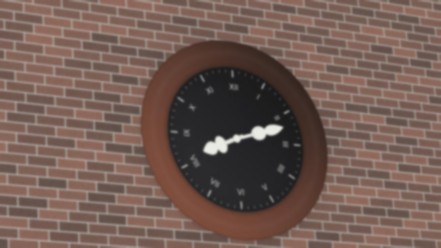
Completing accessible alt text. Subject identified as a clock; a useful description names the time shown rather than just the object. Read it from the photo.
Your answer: 8:12
